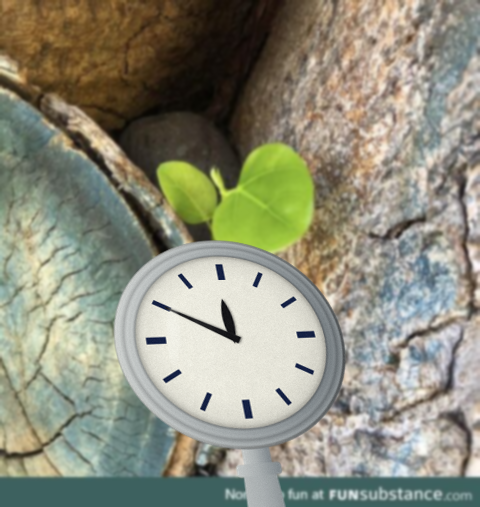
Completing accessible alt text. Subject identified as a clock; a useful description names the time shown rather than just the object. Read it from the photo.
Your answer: 11:50
